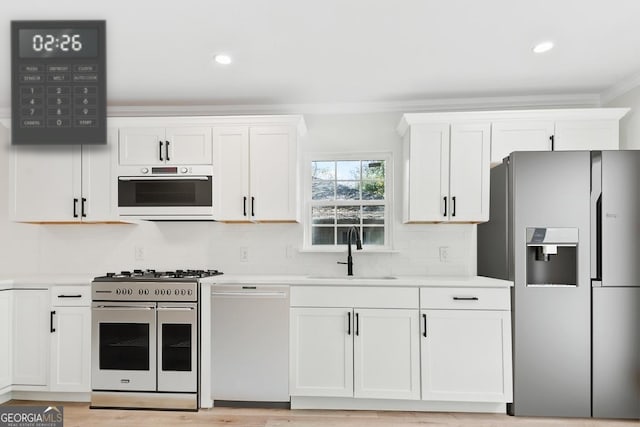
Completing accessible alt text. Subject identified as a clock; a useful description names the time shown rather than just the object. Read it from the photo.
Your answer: 2:26
